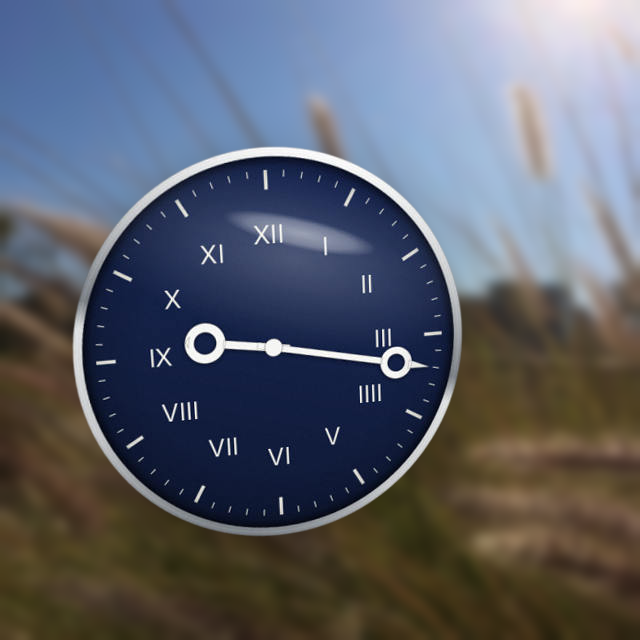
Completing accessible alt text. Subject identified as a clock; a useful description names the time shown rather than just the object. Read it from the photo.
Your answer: 9:17
